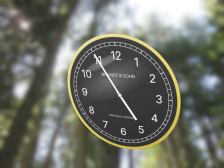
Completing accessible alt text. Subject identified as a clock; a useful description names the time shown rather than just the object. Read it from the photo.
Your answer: 4:55
